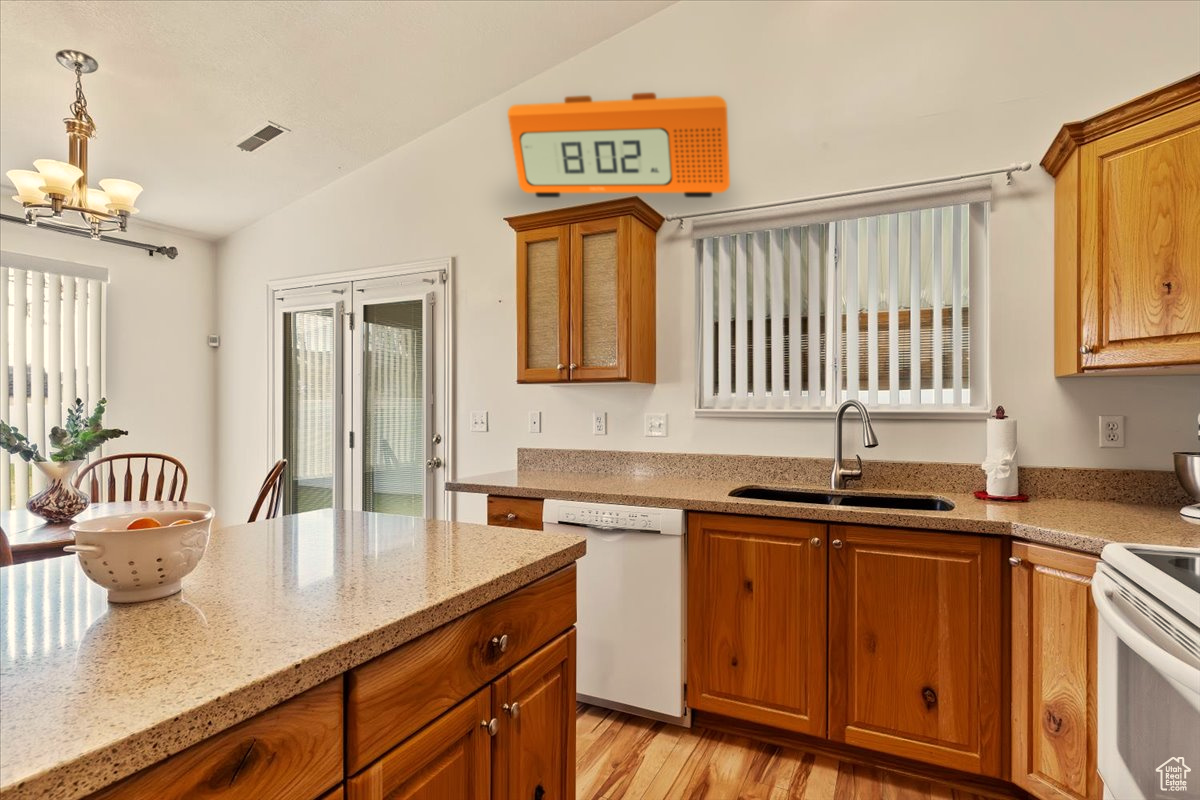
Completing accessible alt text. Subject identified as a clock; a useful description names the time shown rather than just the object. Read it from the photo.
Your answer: 8:02
